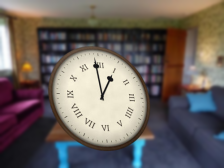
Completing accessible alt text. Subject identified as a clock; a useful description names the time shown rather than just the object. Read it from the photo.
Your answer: 12:59
